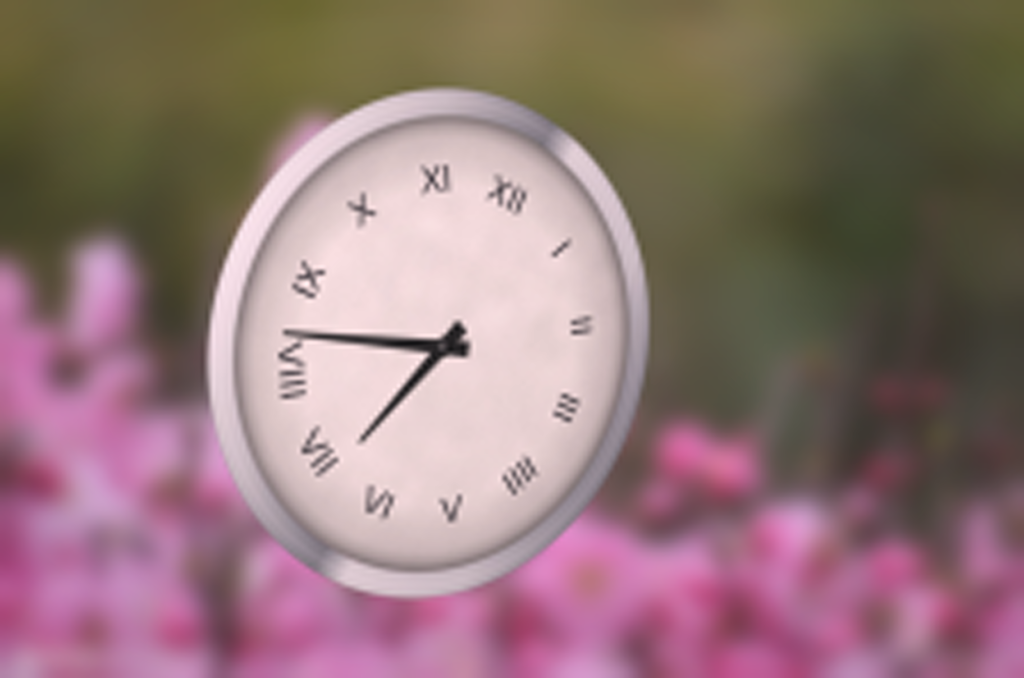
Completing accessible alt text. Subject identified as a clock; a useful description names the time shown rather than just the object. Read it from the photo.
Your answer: 6:42
